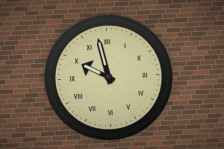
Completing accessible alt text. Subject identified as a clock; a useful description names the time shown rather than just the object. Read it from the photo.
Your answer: 9:58
